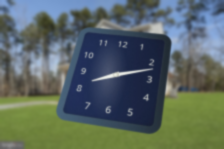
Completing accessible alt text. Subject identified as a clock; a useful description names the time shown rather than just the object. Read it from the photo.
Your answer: 8:12
